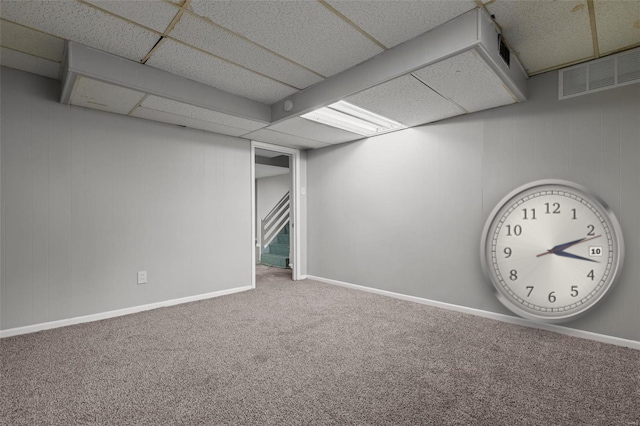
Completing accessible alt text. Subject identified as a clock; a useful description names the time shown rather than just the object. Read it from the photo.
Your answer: 2:17:12
